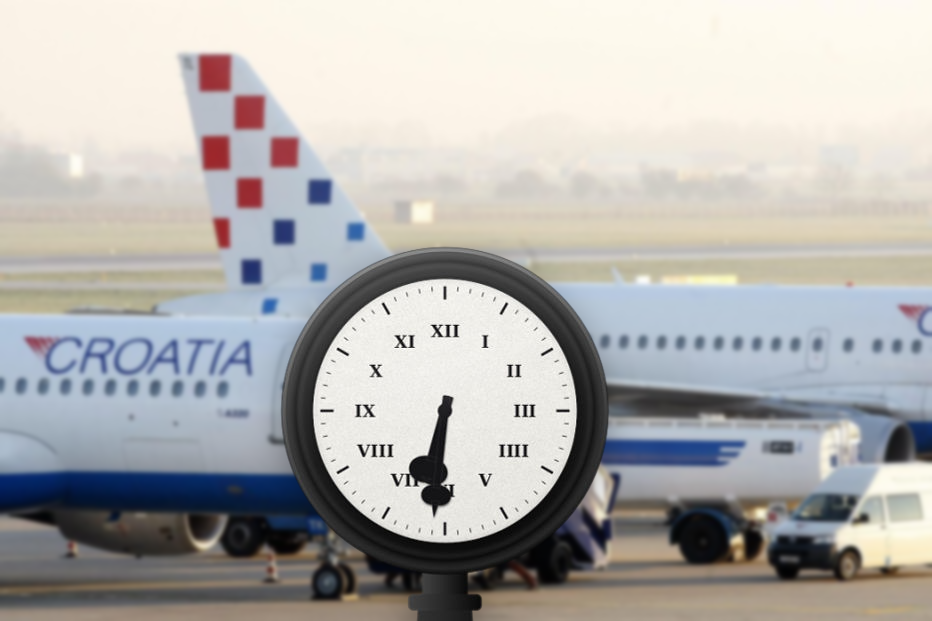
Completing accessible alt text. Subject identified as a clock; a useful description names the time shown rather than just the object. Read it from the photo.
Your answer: 6:31
